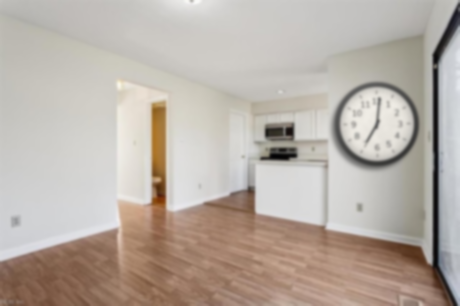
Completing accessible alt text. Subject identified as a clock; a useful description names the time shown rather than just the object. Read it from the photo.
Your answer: 7:01
